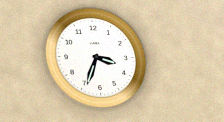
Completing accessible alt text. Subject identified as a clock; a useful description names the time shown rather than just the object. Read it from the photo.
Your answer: 3:34
